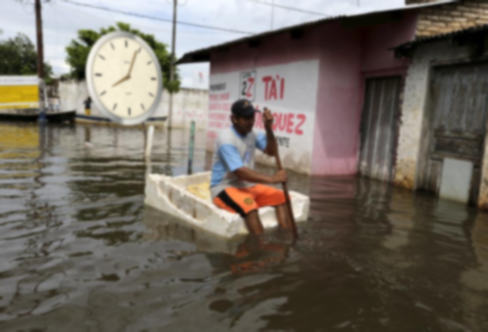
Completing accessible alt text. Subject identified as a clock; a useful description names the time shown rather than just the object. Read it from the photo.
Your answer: 8:04
